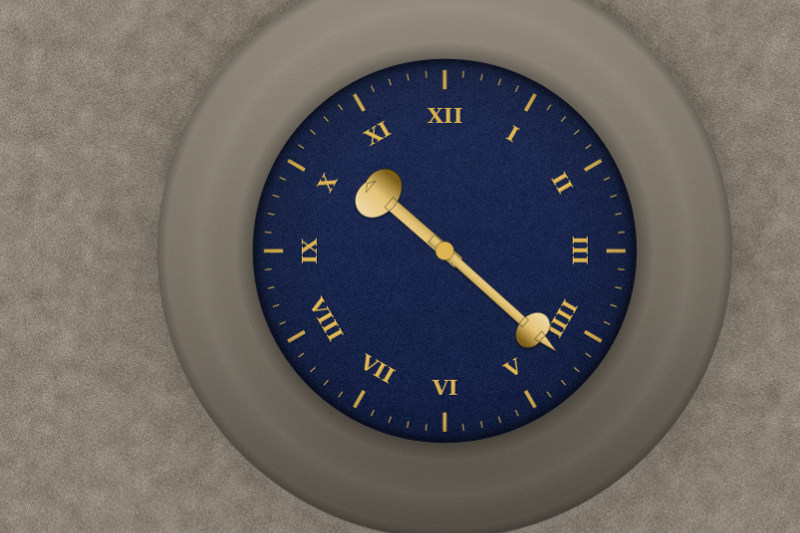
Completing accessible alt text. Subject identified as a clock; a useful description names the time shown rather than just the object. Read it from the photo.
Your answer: 10:22
